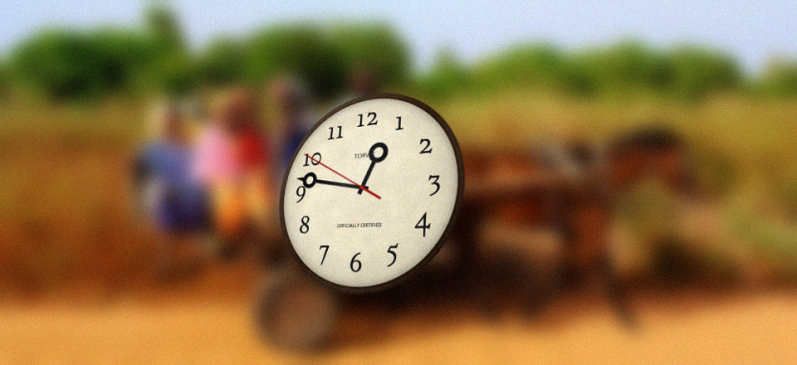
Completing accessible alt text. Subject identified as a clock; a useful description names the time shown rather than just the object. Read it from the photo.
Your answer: 12:46:50
